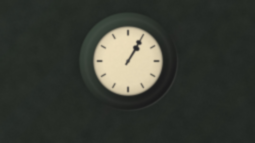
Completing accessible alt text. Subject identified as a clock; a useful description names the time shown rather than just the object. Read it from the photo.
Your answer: 1:05
